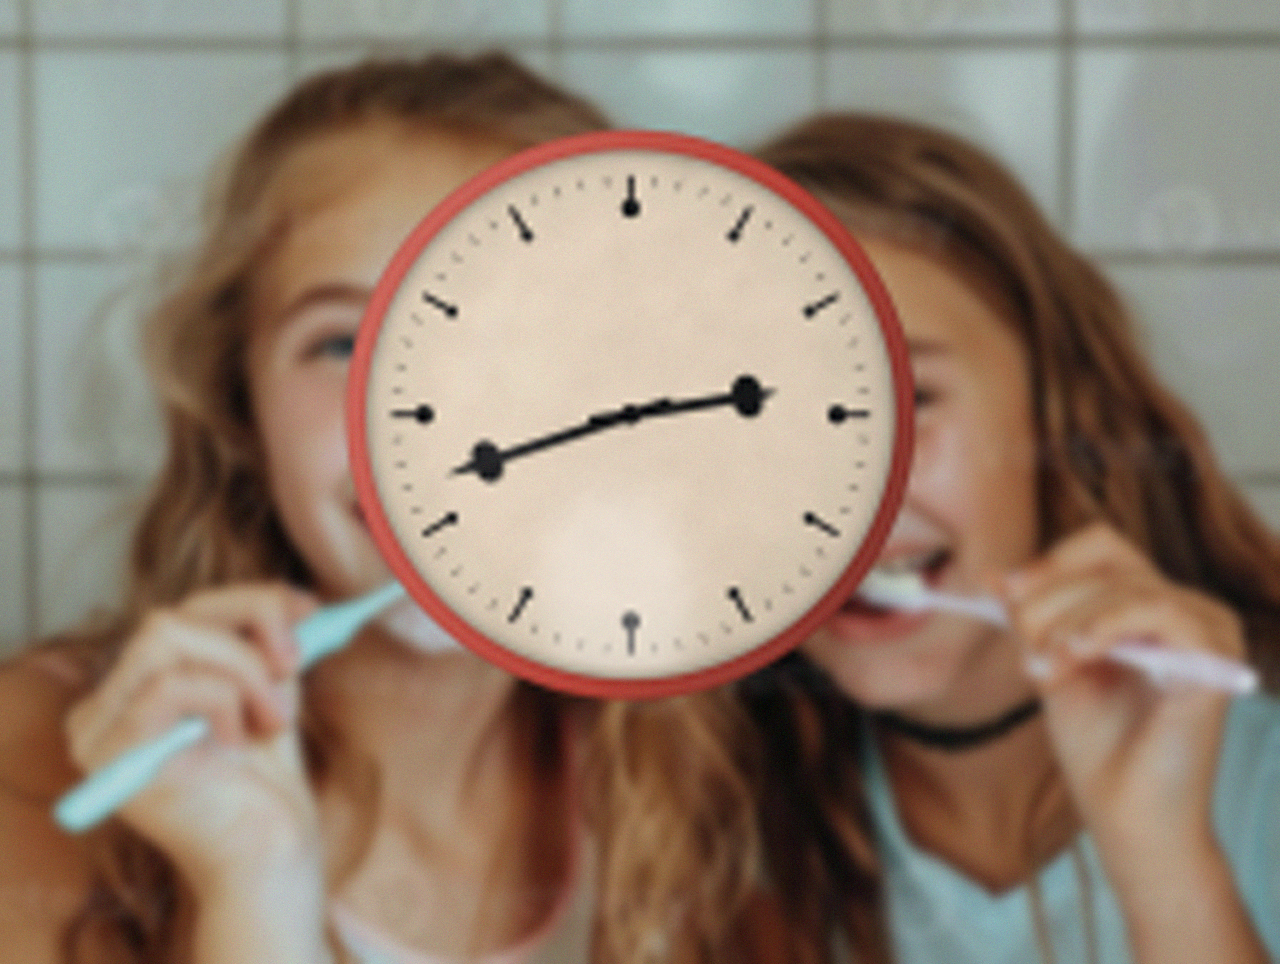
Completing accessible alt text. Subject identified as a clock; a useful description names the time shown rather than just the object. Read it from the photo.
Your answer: 2:42
